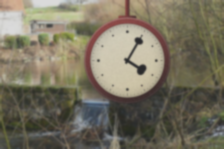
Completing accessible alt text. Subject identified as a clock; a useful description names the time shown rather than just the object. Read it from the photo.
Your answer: 4:05
